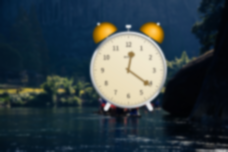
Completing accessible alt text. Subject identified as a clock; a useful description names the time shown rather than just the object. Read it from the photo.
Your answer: 12:21
